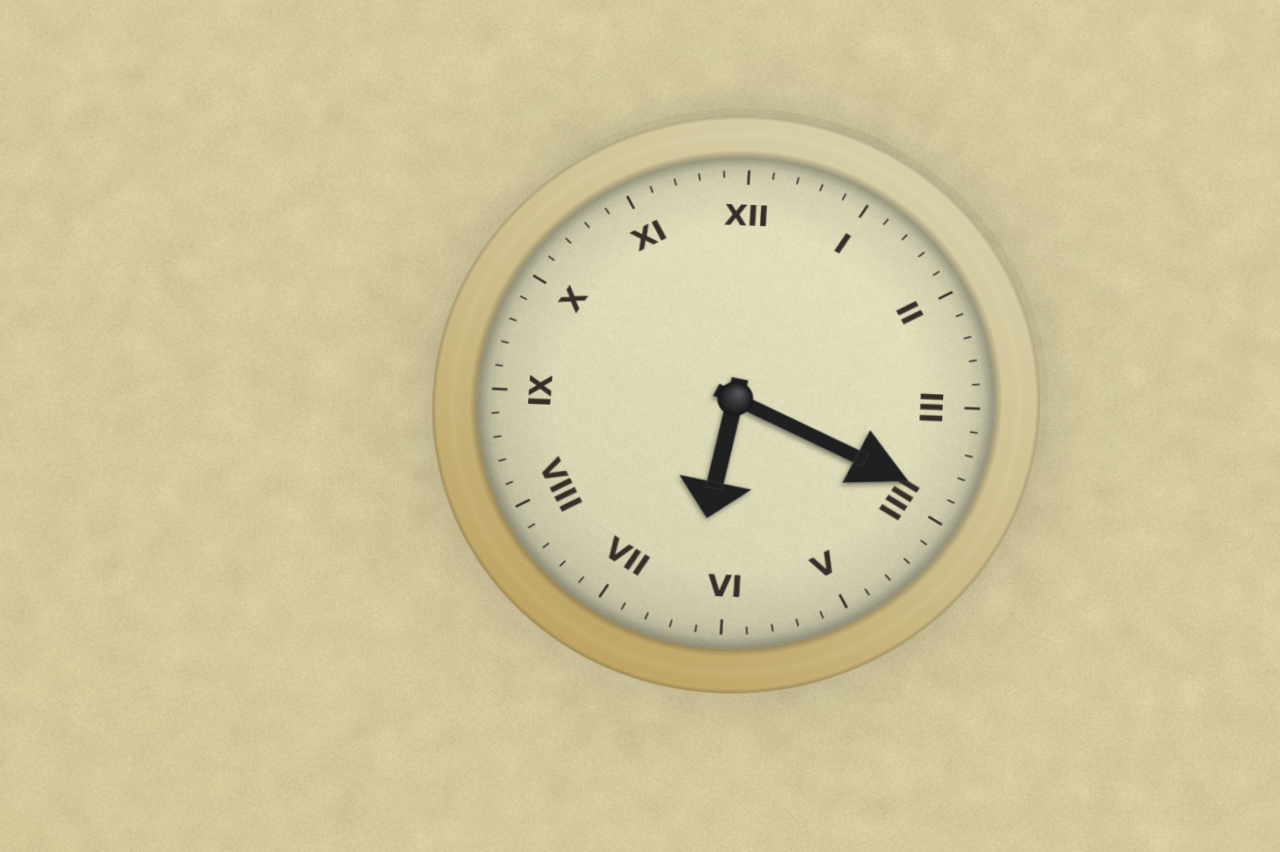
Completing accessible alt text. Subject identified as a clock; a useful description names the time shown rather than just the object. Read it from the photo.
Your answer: 6:19
